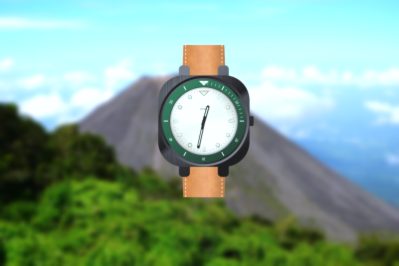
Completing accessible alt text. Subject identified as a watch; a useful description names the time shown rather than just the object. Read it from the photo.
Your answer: 12:32
